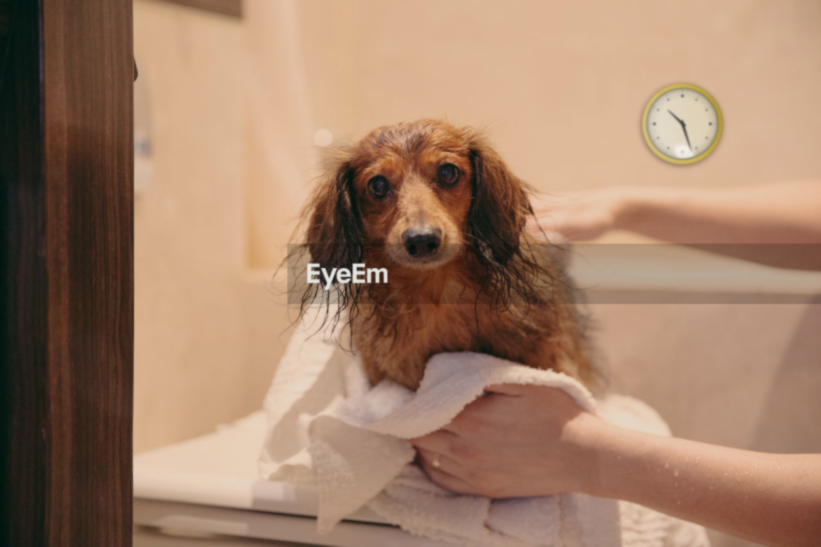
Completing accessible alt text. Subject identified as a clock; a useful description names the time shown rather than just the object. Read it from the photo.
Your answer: 10:27
